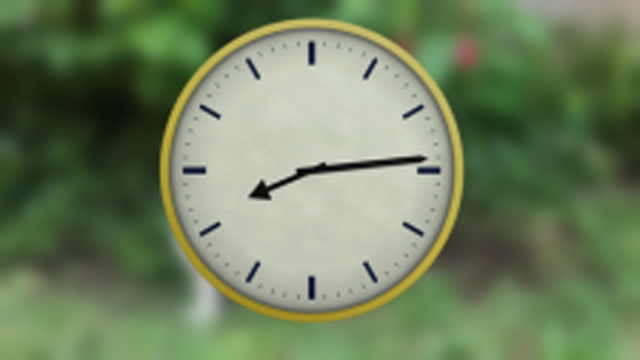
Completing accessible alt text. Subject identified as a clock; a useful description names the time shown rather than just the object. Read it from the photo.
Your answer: 8:14
